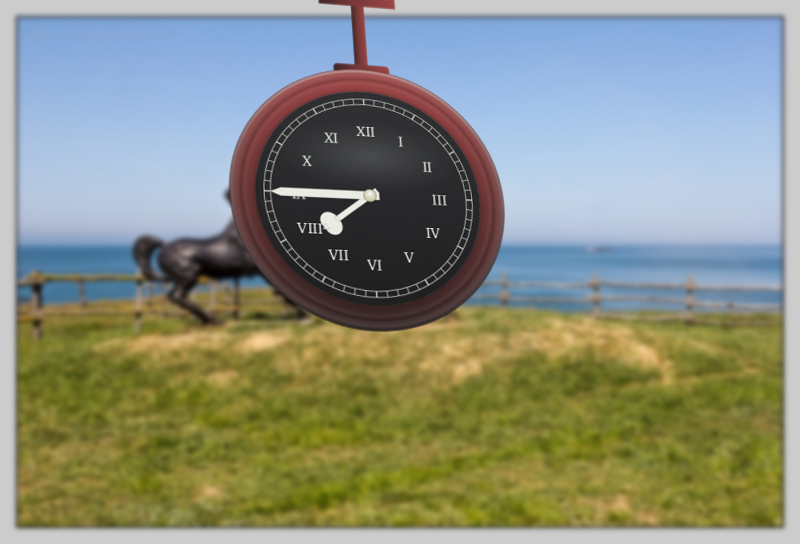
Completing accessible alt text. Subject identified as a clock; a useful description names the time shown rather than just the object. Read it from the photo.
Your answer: 7:45
